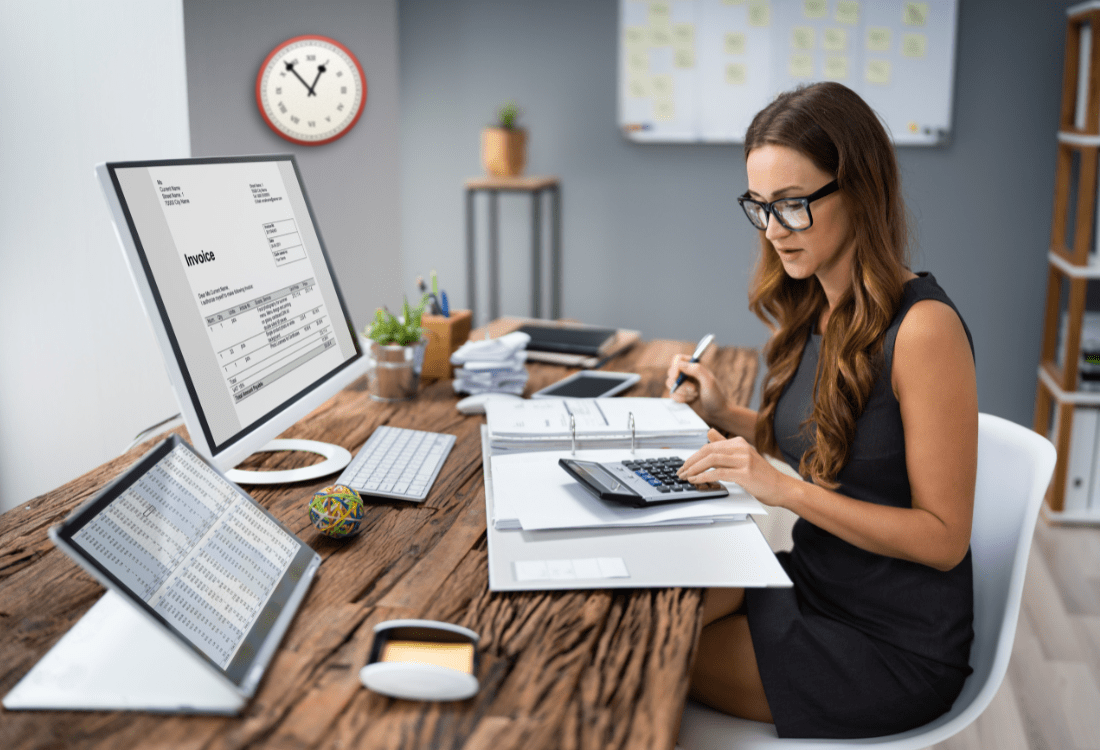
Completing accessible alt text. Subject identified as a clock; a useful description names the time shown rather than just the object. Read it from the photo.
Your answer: 12:53
